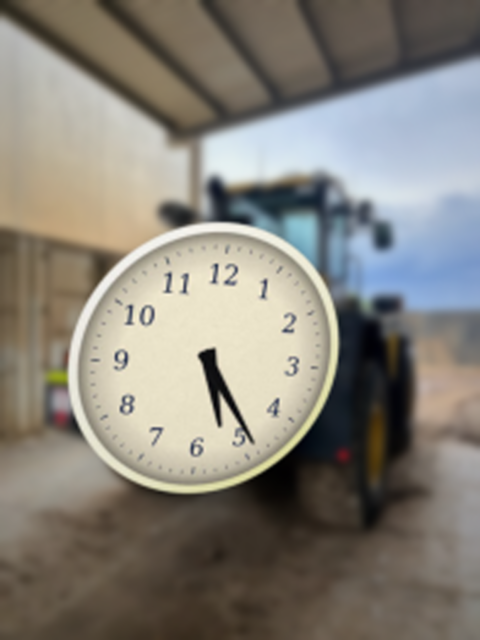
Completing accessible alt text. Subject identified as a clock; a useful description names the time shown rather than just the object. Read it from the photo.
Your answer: 5:24
